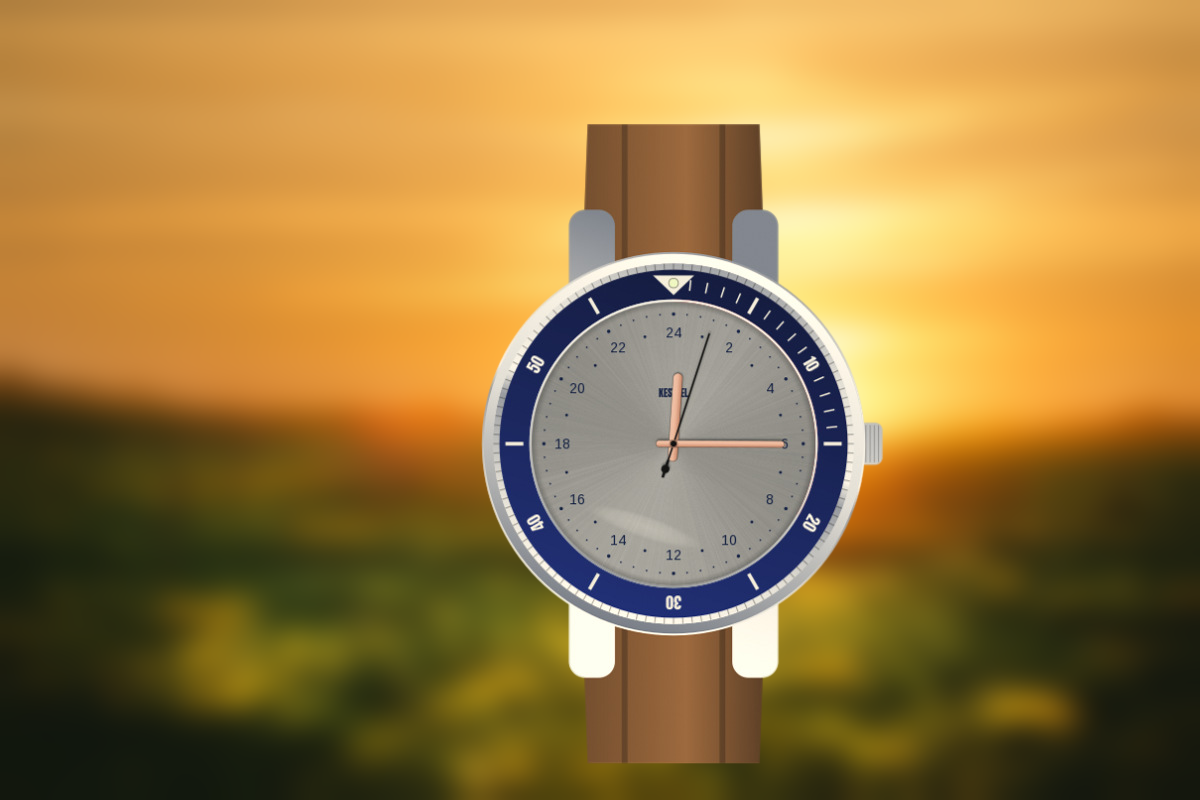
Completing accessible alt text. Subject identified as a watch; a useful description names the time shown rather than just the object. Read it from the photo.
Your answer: 0:15:03
